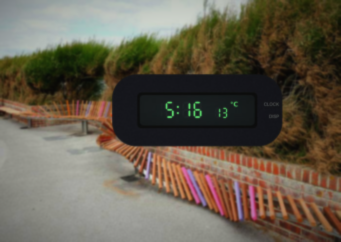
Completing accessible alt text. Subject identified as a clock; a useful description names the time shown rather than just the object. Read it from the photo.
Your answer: 5:16
